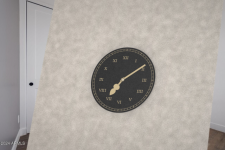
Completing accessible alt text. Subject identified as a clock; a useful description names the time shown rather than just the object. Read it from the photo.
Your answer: 7:09
